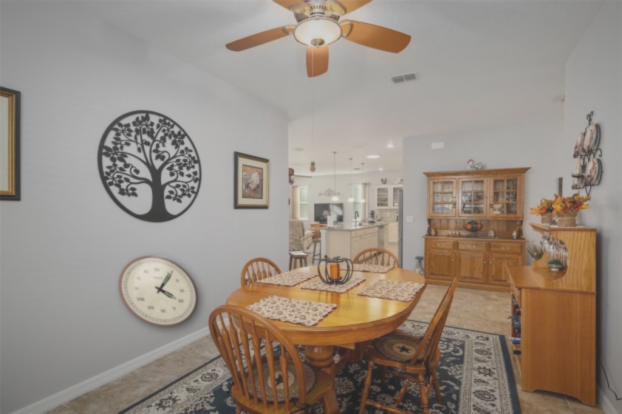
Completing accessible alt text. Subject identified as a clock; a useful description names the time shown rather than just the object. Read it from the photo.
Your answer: 4:06
